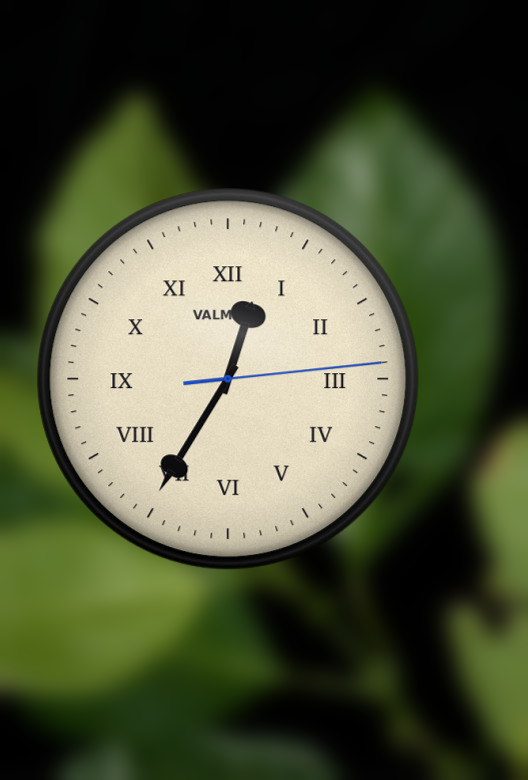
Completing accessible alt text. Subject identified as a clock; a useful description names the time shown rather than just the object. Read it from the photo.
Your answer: 12:35:14
